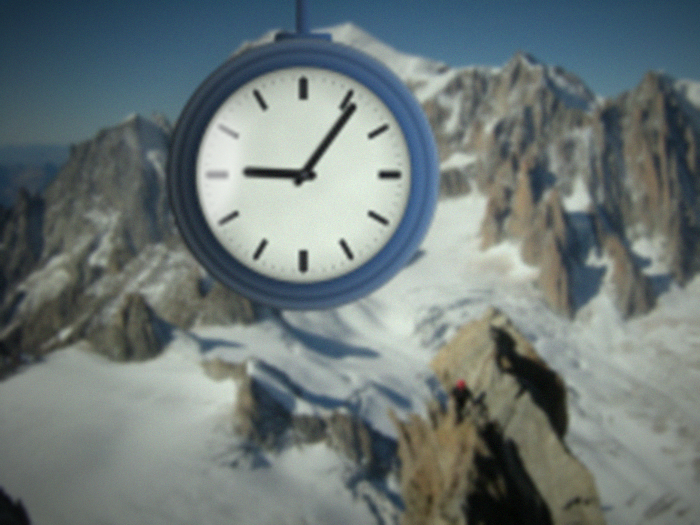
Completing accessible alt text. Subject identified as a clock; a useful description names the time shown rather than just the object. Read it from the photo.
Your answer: 9:06
